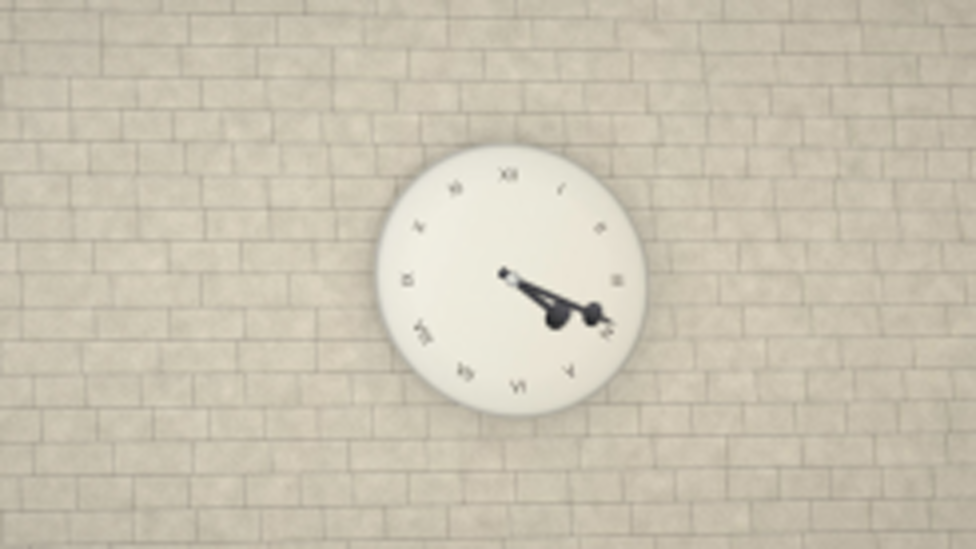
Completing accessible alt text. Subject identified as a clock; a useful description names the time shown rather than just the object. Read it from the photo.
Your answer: 4:19
